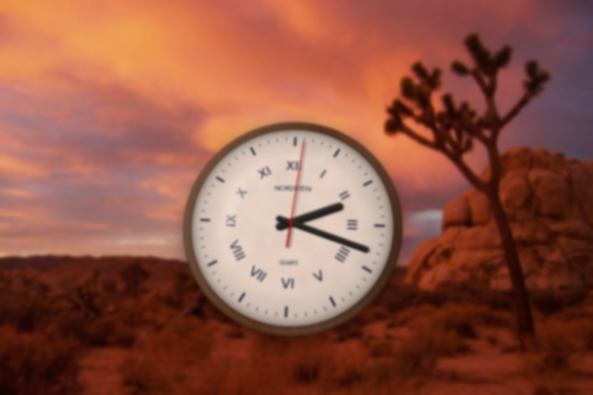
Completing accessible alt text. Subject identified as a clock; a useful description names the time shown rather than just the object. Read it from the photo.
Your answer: 2:18:01
